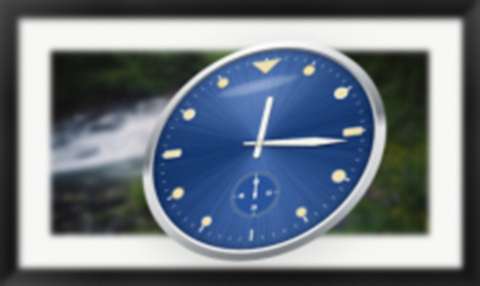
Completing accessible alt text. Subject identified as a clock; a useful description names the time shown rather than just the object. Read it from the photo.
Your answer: 12:16
